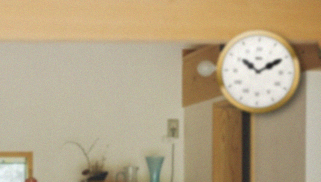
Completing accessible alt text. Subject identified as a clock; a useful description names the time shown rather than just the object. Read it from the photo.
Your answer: 10:10
